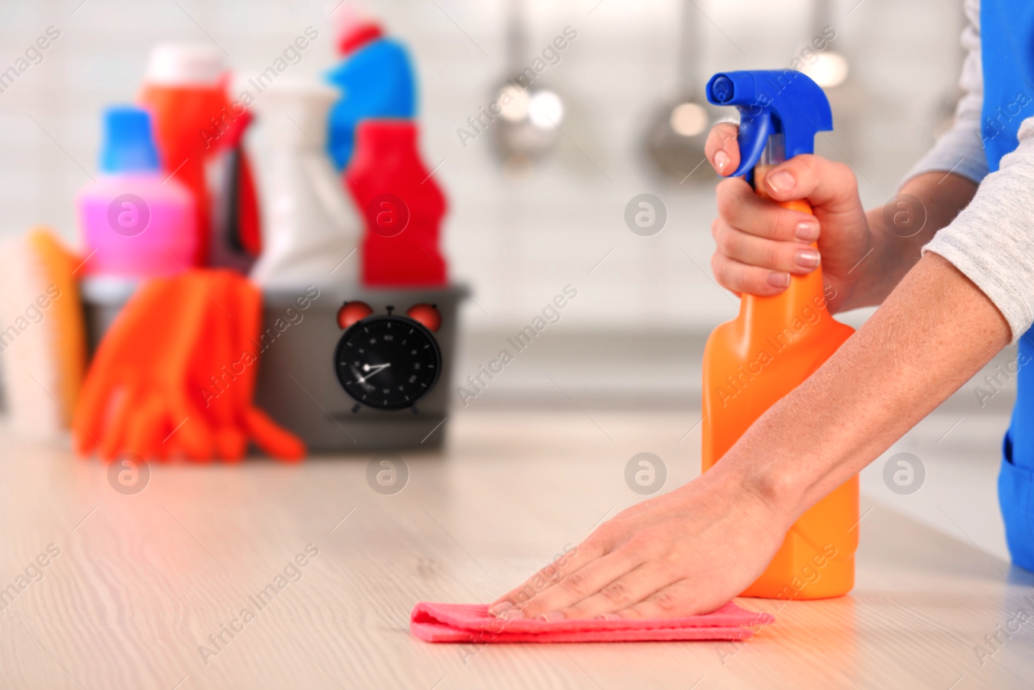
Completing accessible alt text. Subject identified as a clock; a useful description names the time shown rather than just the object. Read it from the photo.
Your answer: 8:39
